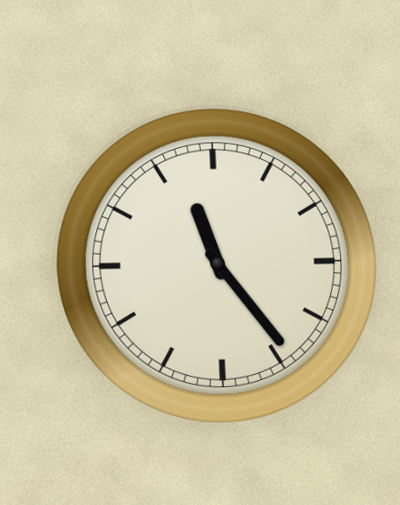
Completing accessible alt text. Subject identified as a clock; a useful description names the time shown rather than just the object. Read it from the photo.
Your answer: 11:24
